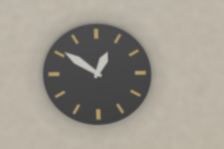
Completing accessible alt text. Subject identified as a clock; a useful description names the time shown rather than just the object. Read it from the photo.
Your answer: 12:51
